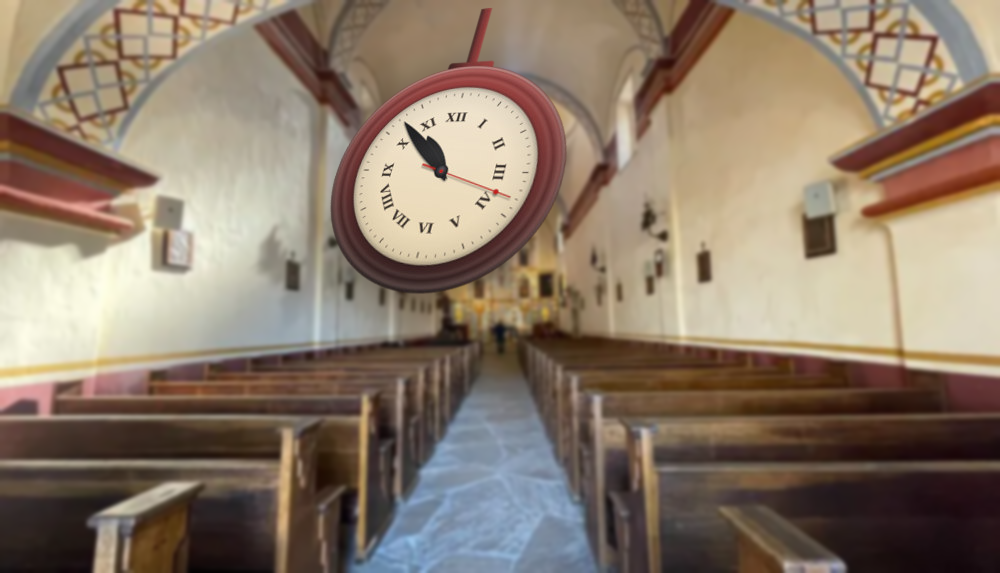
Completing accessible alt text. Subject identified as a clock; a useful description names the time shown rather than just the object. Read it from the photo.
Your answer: 10:52:18
